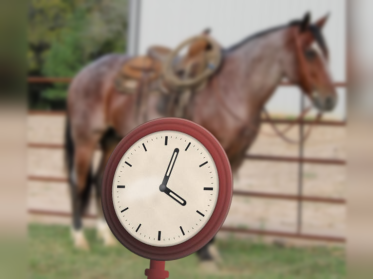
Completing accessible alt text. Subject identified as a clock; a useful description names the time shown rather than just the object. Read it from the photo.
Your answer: 4:03
